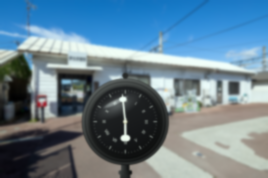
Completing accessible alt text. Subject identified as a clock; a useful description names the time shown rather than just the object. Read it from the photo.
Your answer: 5:59
